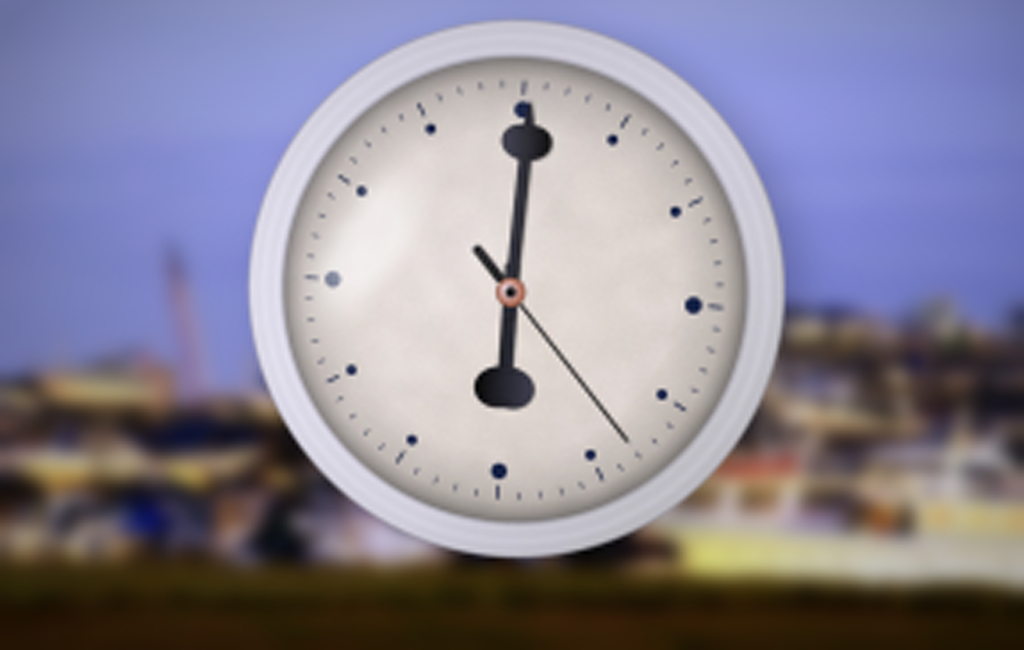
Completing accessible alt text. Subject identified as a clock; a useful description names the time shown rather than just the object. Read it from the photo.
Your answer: 6:00:23
